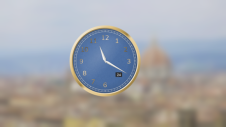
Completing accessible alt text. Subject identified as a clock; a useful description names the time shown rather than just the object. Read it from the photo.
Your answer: 11:20
